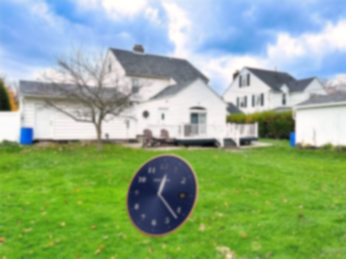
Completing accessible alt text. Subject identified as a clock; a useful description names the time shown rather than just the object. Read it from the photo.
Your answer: 12:22
